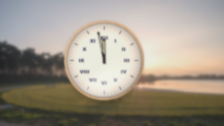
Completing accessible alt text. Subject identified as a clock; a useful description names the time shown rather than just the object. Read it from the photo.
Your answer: 11:58
